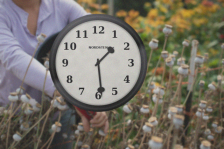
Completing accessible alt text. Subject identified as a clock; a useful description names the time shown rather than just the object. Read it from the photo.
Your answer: 1:29
